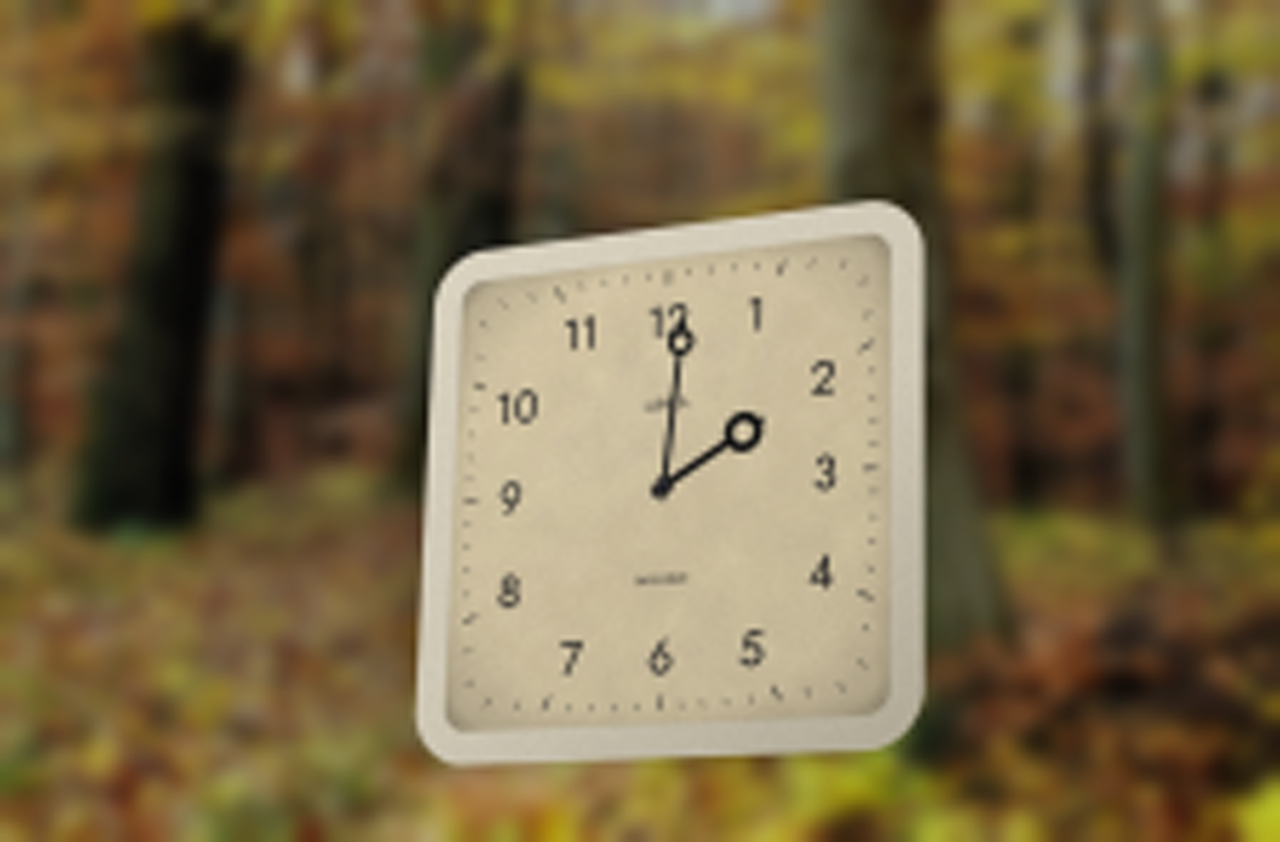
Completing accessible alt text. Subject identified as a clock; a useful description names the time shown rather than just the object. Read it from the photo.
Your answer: 2:01
